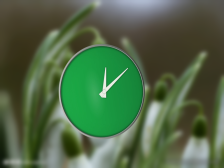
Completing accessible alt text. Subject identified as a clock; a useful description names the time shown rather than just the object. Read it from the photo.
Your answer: 12:08
